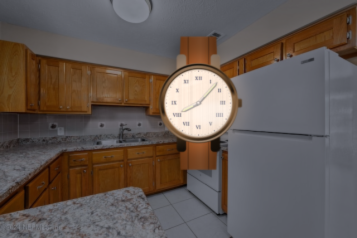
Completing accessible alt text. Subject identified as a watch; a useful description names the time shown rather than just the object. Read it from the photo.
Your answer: 8:07
